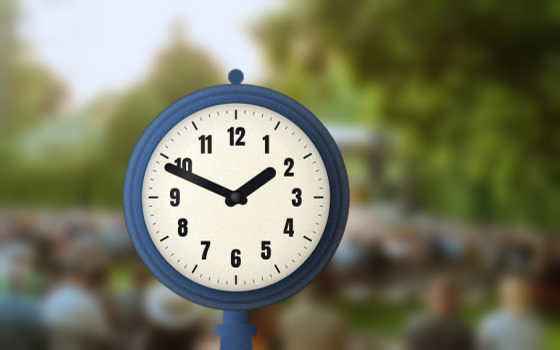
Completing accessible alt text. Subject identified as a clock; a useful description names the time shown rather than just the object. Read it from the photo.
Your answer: 1:49
